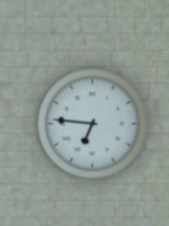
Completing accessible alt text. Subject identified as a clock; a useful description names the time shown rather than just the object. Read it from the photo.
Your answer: 6:46
